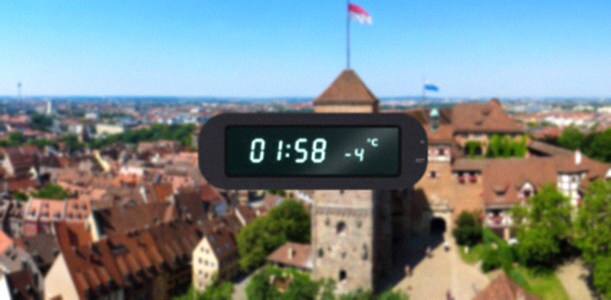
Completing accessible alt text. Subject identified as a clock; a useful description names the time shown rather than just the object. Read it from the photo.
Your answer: 1:58
